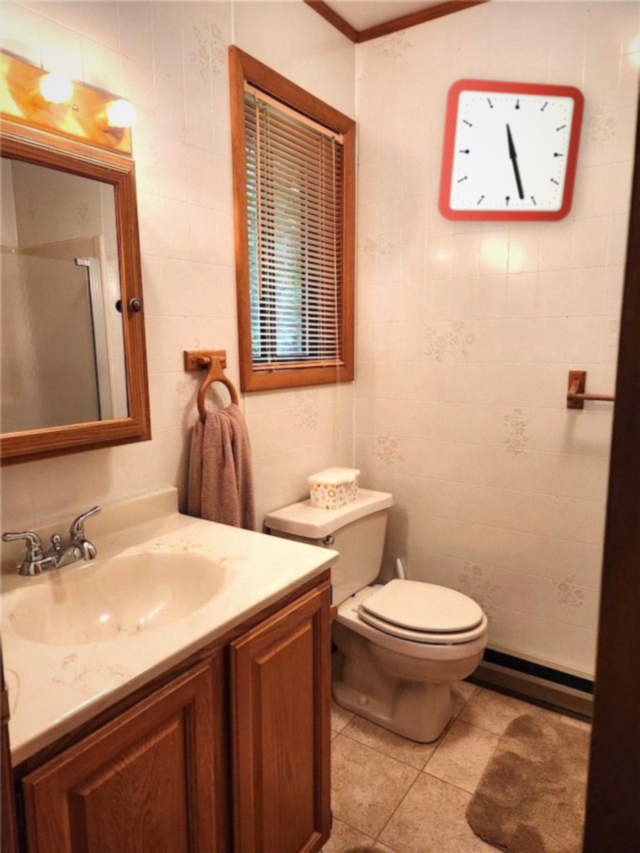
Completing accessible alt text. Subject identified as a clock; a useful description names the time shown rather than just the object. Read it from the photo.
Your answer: 11:27
